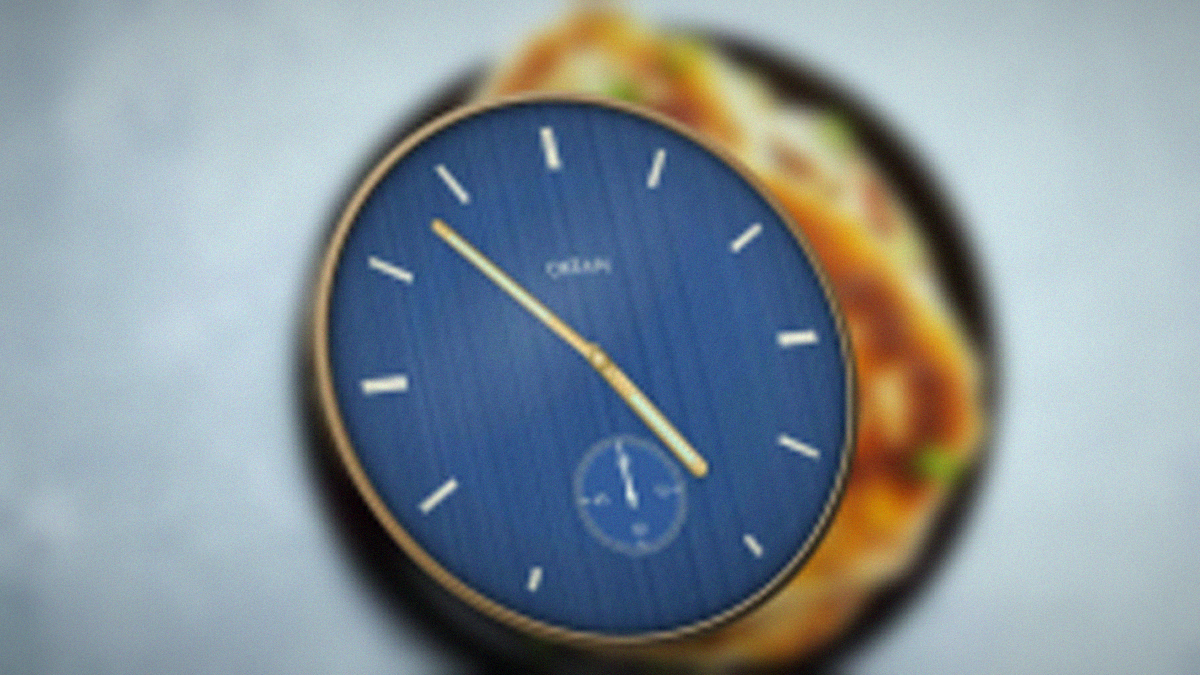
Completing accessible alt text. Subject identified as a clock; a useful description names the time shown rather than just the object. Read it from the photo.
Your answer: 4:53
